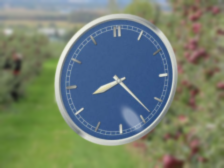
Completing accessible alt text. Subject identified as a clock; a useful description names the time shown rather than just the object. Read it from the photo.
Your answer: 8:23
